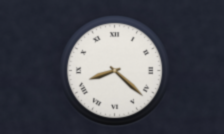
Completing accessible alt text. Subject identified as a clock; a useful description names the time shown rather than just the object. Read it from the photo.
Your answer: 8:22
